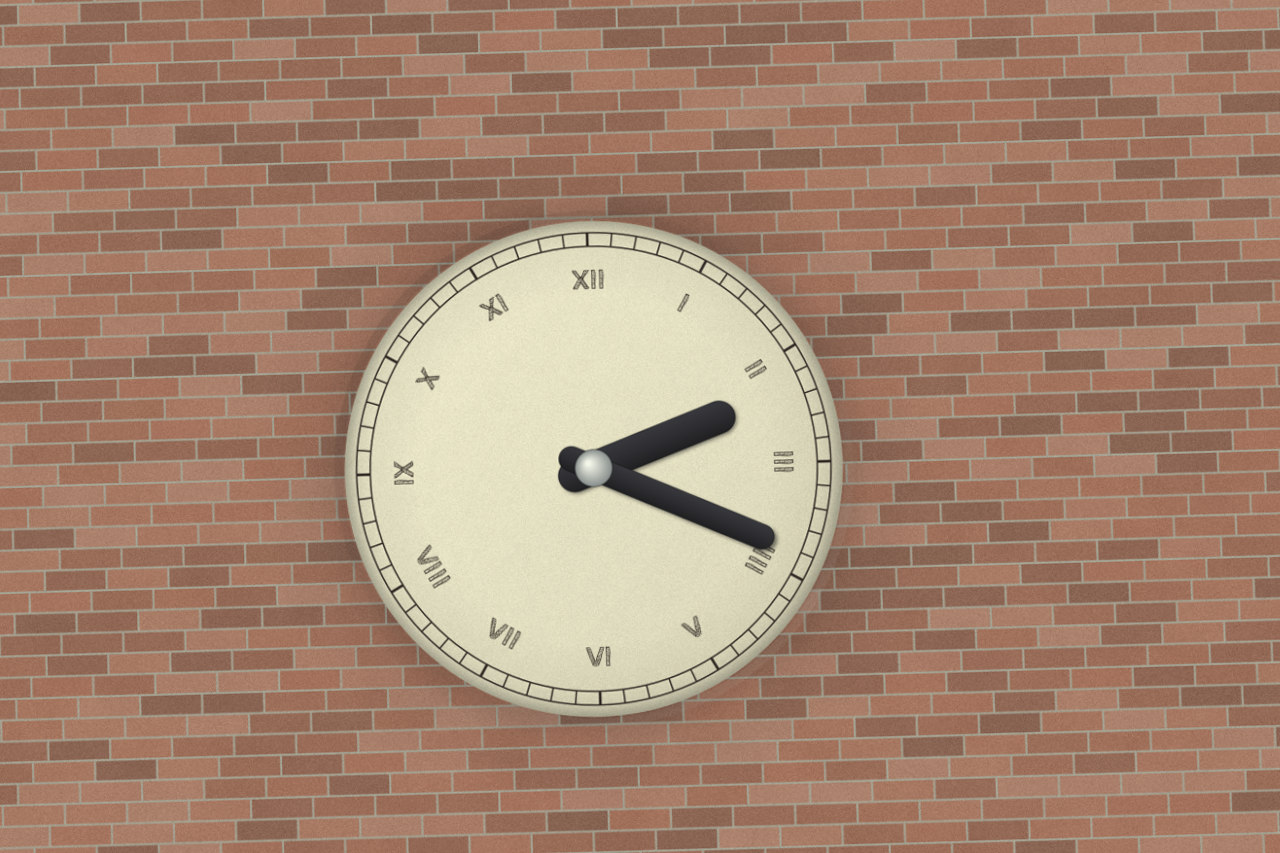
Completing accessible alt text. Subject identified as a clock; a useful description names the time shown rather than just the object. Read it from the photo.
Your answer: 2:19
